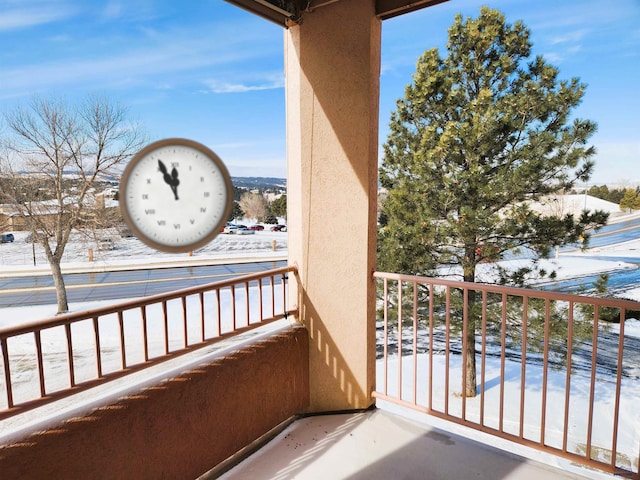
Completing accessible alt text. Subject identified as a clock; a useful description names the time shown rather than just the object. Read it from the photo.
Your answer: 11:56
